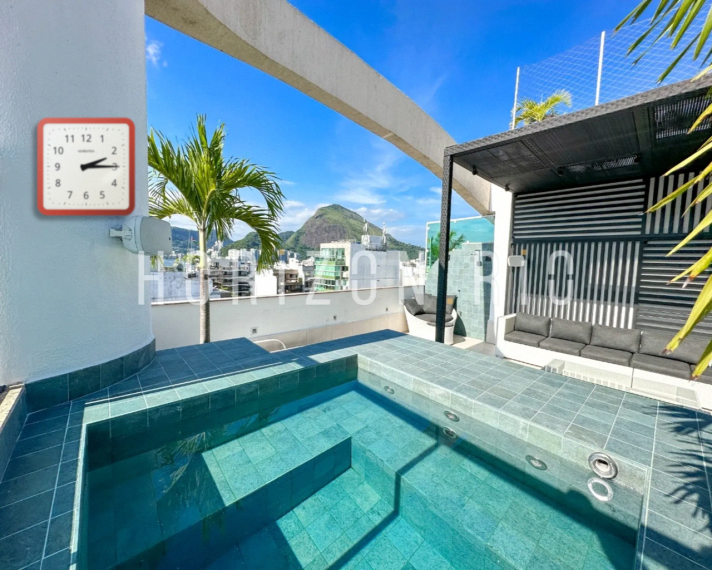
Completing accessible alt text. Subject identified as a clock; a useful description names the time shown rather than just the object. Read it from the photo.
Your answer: 2:15
